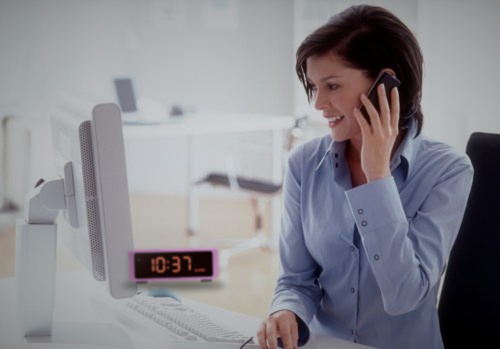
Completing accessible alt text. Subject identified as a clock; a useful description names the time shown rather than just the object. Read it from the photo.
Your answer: 10:37
